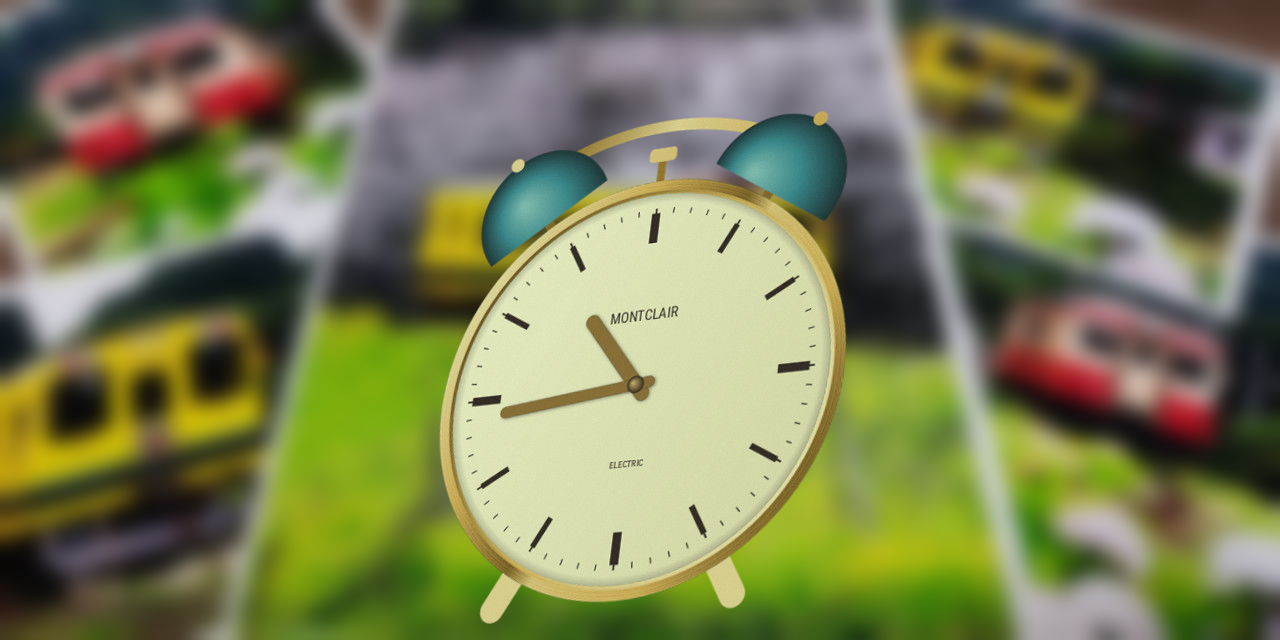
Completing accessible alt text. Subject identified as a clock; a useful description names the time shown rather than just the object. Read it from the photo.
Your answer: 10:44
